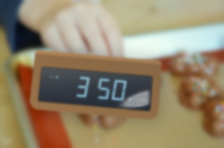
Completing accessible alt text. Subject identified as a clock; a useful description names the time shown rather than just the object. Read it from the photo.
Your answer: 3:50
